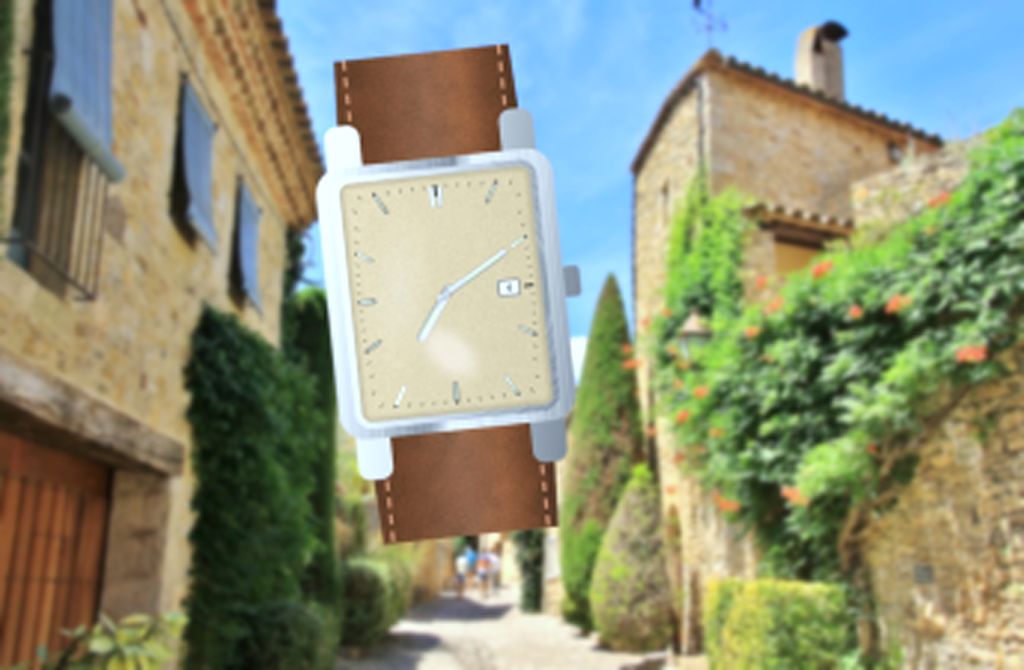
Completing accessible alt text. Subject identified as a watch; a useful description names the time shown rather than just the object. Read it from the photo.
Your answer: 7:10
